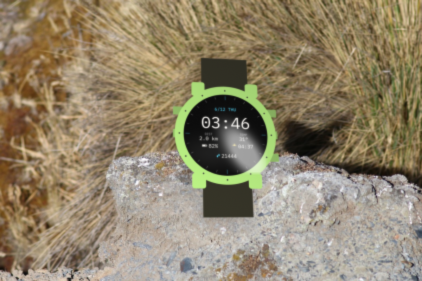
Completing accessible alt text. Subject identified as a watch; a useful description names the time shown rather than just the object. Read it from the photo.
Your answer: 3:46
